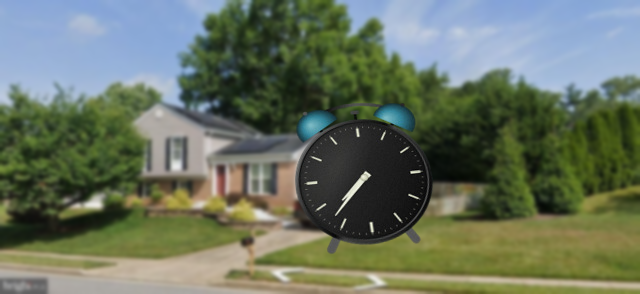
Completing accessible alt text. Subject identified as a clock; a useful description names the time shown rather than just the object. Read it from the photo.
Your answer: 7:37
